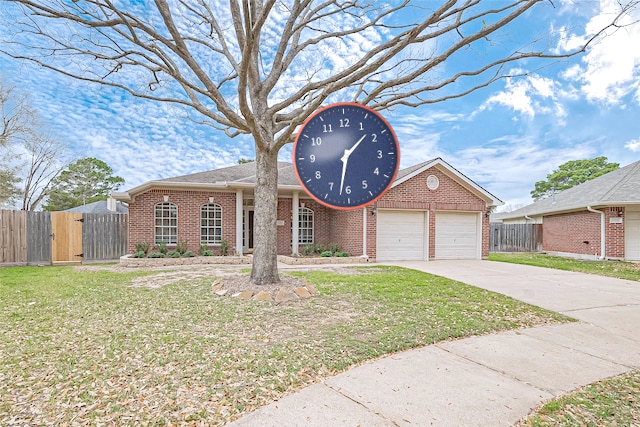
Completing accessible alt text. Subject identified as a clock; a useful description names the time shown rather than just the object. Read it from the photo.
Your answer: 1:32
